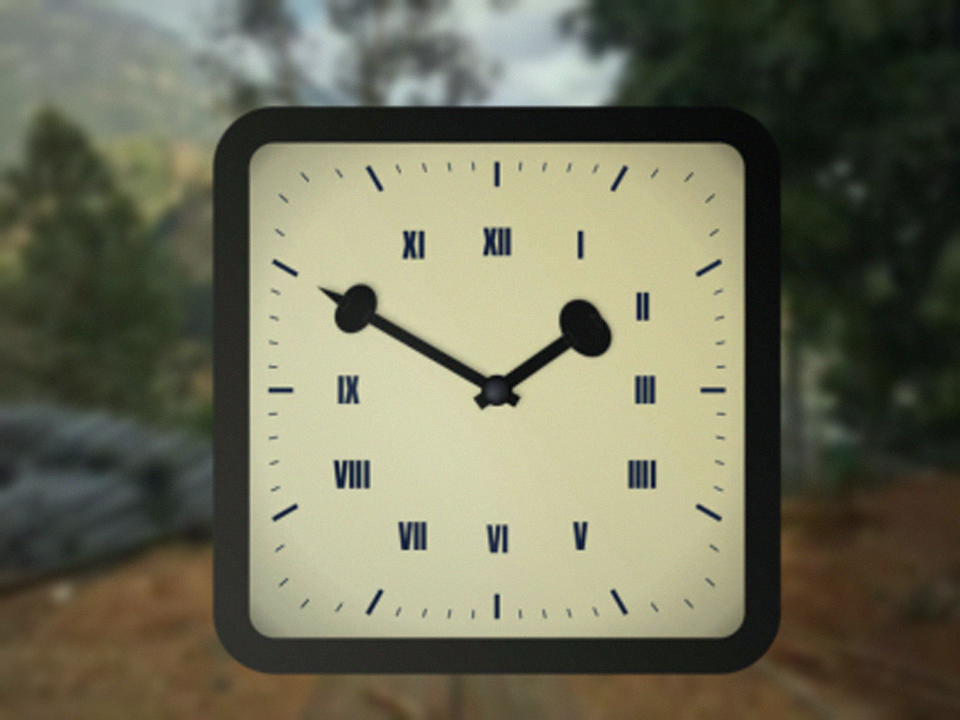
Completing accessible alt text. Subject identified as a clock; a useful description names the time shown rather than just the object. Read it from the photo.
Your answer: 1:50
